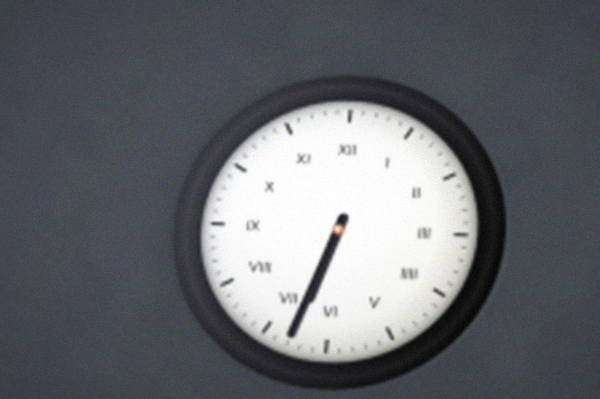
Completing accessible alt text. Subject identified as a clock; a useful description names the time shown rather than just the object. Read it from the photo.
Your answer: 6:33
